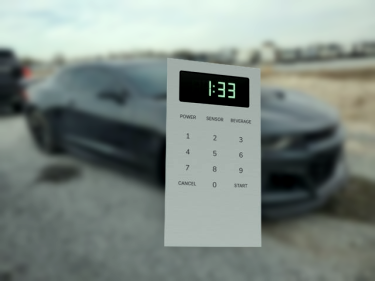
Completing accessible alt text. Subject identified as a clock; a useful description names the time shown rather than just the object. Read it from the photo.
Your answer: 1:33
